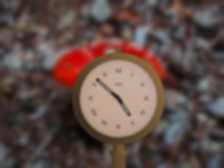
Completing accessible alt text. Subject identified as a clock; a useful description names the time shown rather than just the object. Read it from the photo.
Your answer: 4:52
